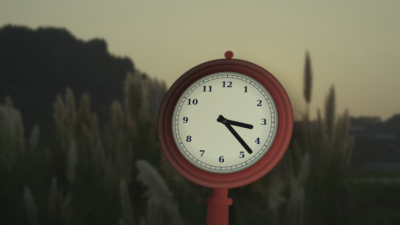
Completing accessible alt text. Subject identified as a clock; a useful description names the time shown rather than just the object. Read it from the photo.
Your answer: 3:23
